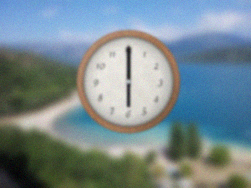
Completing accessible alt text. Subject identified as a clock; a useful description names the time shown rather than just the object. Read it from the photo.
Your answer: 6:00
